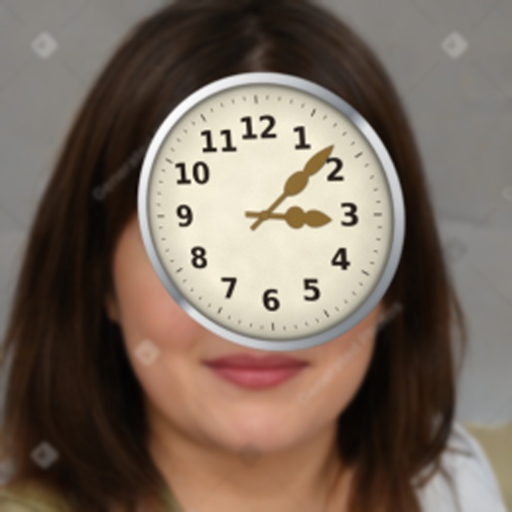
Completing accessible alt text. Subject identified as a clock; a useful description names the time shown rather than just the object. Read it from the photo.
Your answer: 3:08
